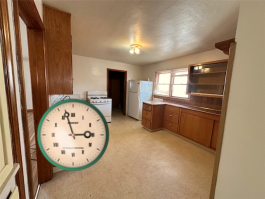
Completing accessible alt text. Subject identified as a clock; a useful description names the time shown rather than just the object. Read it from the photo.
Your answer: 2:57
